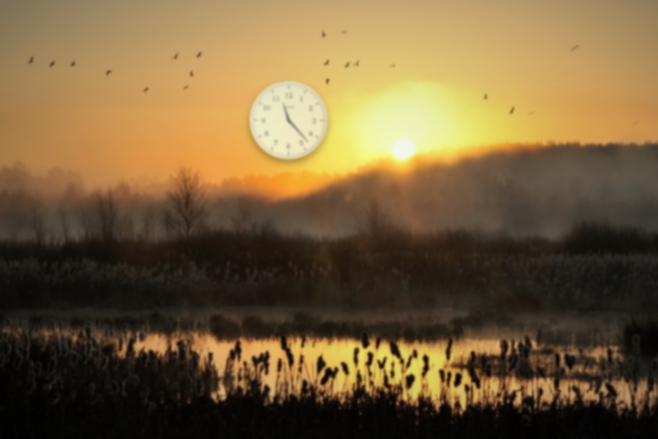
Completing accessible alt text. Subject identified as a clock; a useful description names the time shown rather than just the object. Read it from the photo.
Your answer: 11:23
